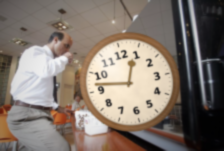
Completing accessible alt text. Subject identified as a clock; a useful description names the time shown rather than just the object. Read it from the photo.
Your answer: 12:47
